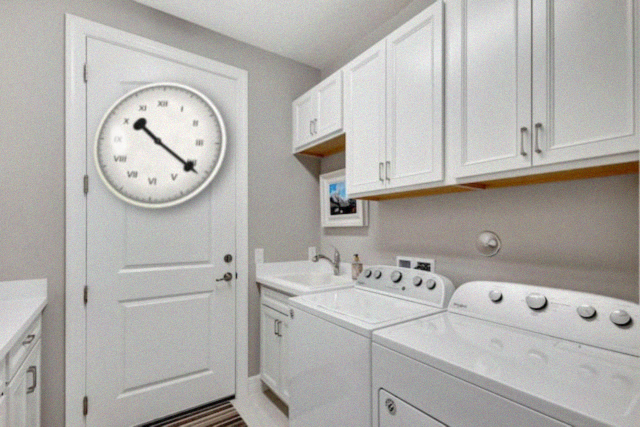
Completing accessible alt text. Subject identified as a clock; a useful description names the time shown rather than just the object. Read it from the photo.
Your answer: 10:21
